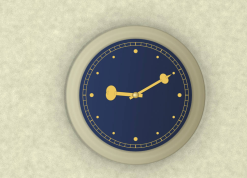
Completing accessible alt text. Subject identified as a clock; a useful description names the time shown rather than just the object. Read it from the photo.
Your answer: 9:10
